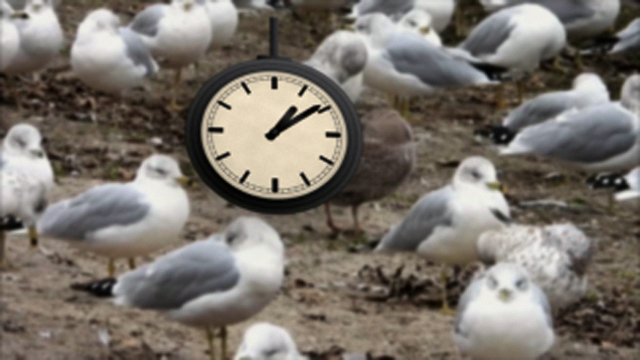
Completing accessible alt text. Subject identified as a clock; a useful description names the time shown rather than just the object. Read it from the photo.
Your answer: 1:09
